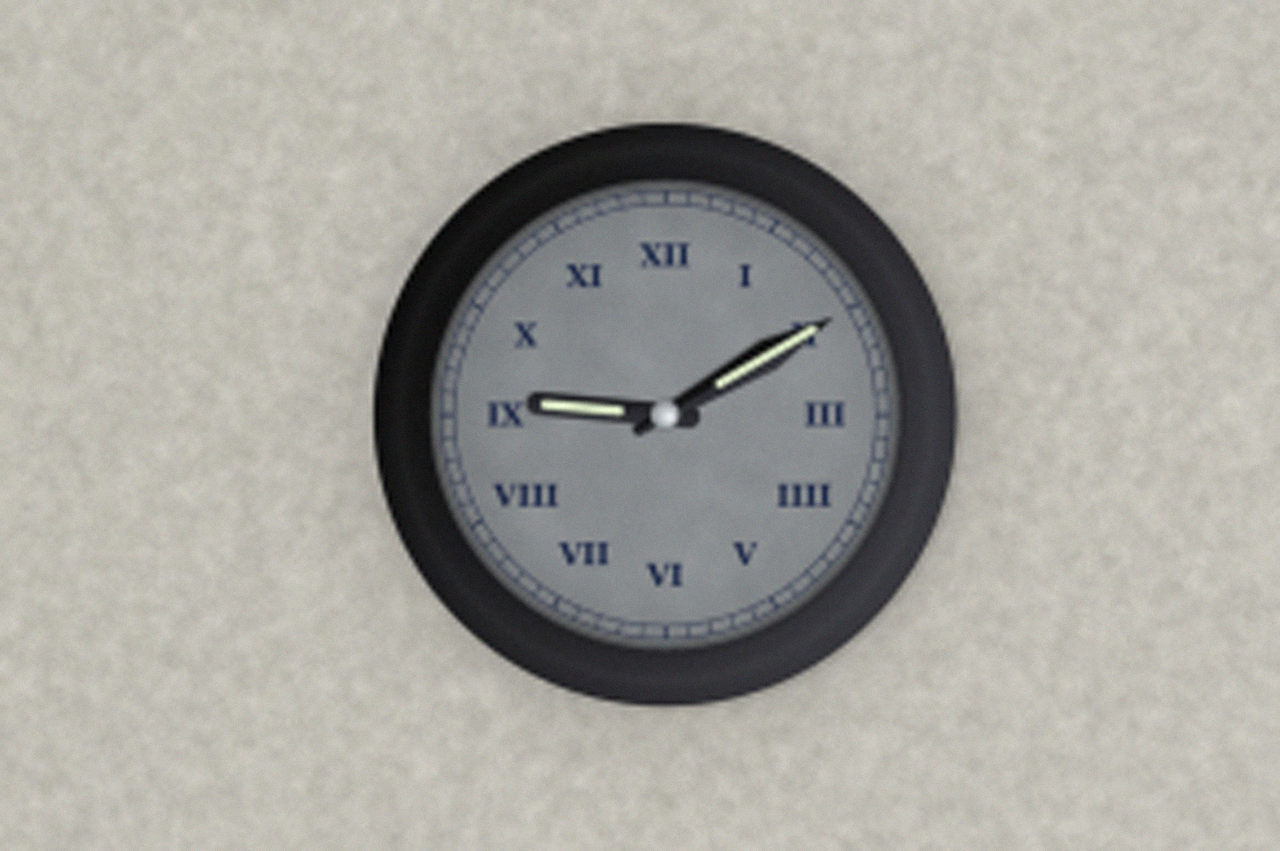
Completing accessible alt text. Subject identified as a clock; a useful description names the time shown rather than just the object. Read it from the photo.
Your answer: 9:10
